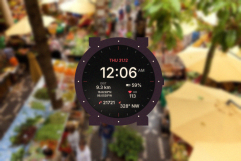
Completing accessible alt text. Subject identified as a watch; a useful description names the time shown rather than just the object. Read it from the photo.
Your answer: 12:06
